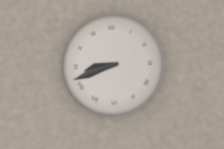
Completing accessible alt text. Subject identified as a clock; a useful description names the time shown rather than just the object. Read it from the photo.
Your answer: 8:42
